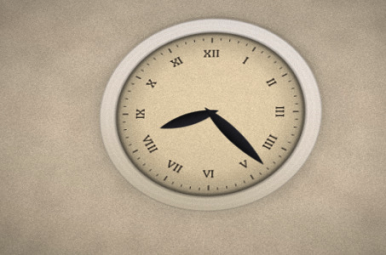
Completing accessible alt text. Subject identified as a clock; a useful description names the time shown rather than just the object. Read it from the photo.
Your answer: 8:23
